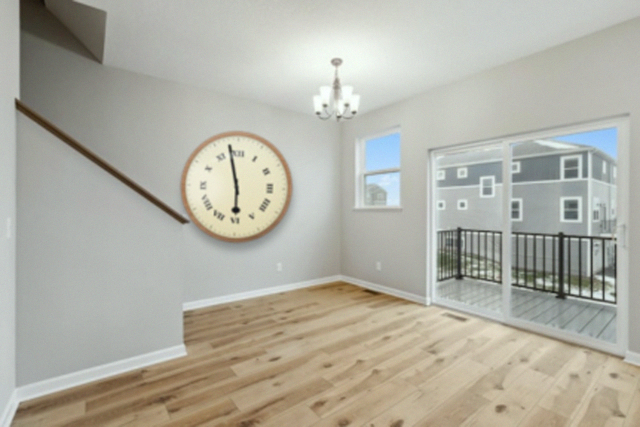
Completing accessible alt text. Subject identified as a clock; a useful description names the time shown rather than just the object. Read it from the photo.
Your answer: 5:58
